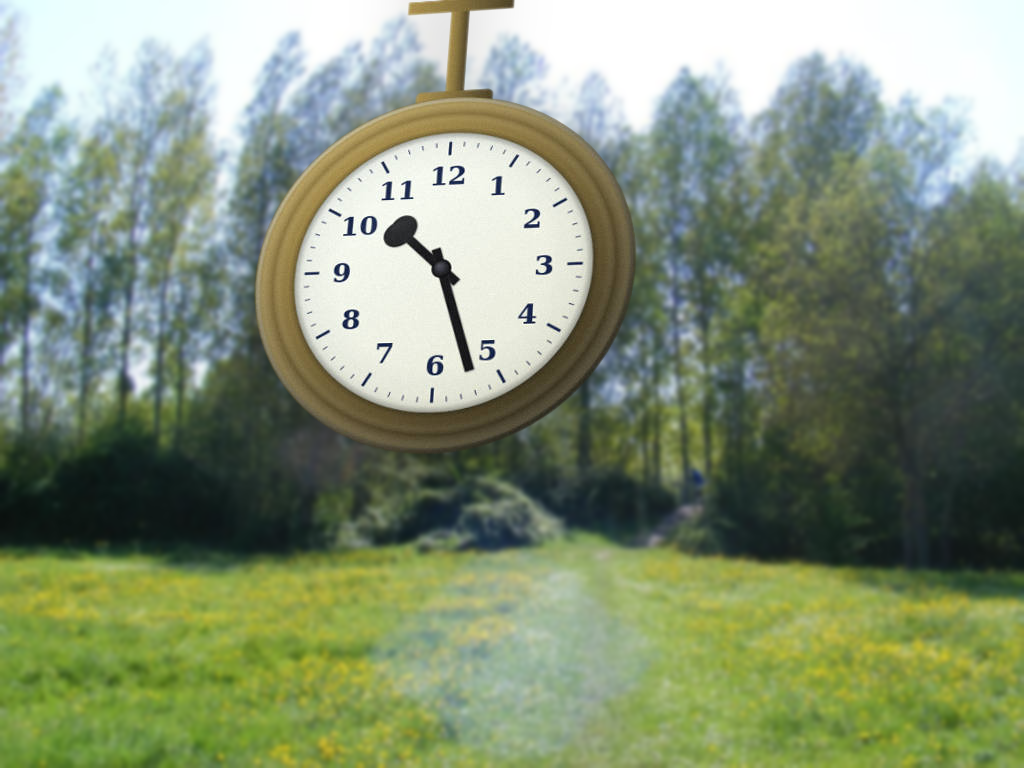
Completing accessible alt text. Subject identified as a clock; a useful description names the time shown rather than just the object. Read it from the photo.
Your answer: 10:27
